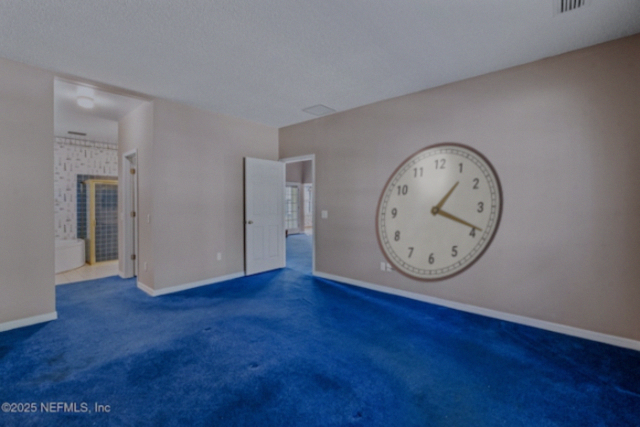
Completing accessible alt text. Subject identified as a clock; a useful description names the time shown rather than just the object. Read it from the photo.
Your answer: 1:19
